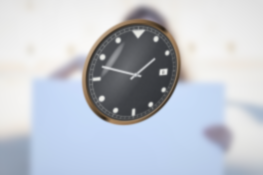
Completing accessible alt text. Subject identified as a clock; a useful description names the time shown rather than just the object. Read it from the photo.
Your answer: 1:48
